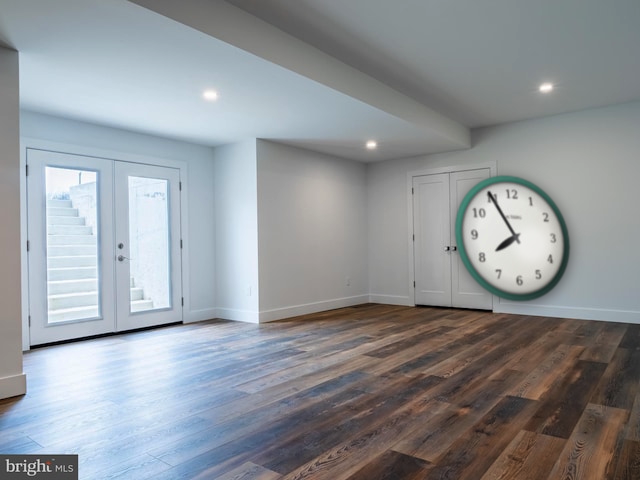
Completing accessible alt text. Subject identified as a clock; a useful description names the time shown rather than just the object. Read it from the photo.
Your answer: 7:55
